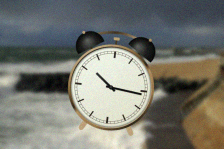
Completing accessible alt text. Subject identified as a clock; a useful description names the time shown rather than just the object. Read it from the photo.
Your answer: 10:16
